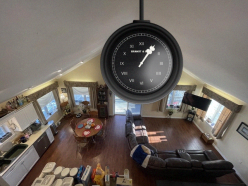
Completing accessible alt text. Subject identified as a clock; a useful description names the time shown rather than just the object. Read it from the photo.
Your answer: 1:06
